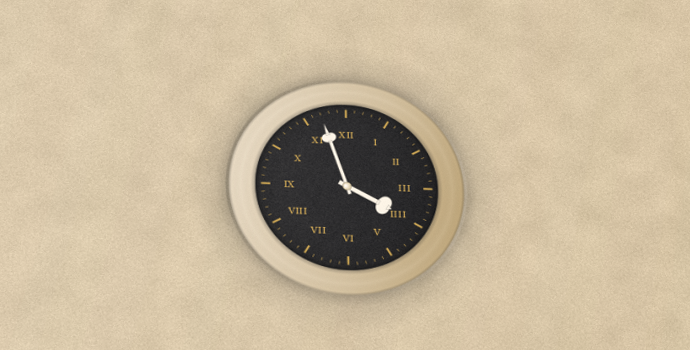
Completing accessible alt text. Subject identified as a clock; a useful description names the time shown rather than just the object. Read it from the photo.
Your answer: 3:57
